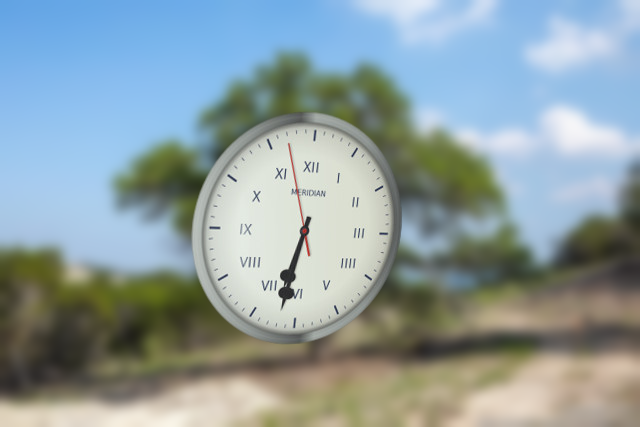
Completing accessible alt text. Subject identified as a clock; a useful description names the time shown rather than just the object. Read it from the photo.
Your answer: 6:31:57
